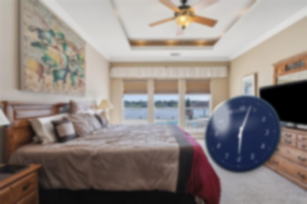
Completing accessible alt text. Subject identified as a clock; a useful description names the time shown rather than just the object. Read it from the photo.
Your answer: 6:03
